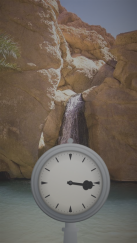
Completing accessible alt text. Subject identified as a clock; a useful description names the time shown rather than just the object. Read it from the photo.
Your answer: 3:16
